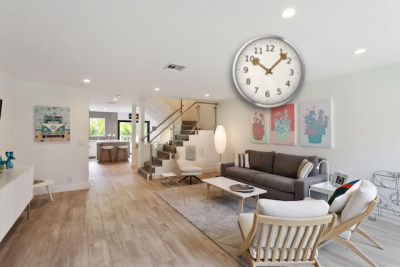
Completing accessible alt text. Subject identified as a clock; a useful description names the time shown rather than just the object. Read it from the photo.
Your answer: 10:07
